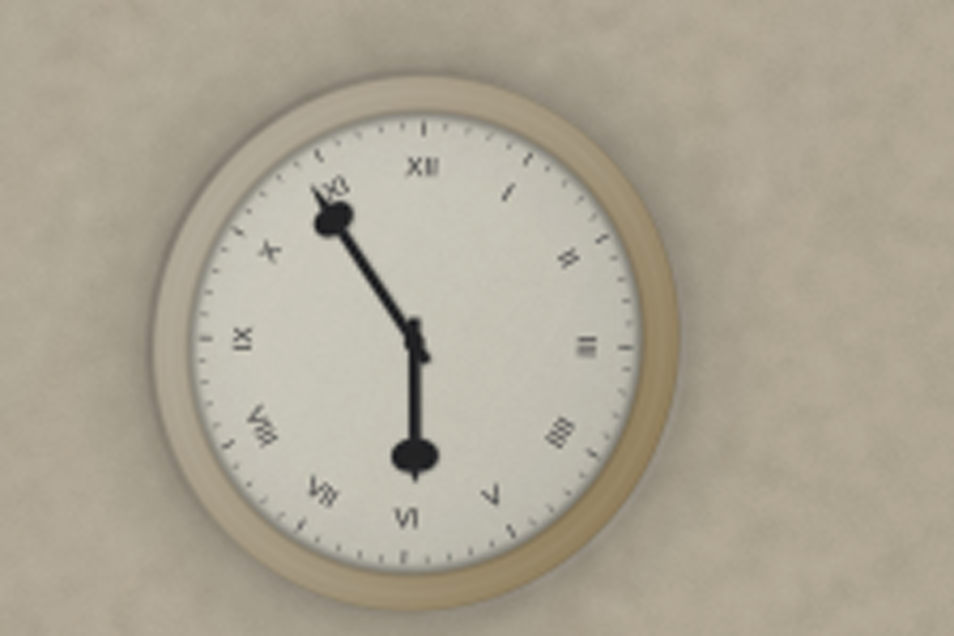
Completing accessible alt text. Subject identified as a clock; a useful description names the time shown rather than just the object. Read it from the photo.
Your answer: 5:54
